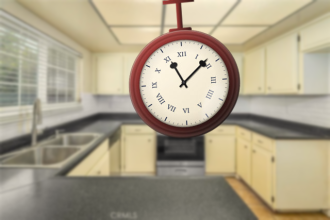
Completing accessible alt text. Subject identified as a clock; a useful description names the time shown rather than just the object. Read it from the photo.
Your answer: 11:08
